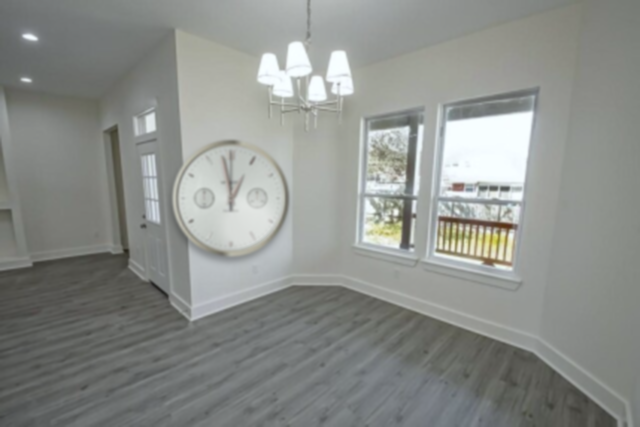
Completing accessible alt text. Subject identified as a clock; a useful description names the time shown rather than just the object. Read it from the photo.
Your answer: 12:58
